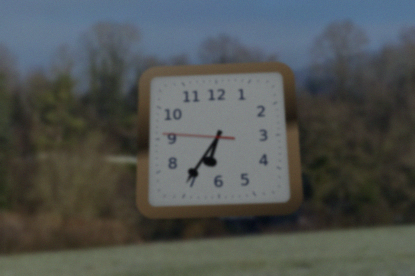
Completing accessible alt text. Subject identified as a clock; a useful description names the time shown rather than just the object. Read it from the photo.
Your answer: 6:35:46
